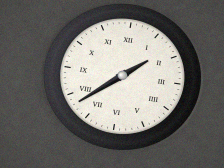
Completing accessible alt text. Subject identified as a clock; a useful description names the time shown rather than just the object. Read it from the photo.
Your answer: 1:38
